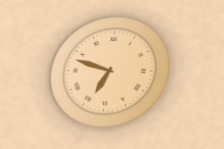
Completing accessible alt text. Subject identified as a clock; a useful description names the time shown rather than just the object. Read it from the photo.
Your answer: 6:48
